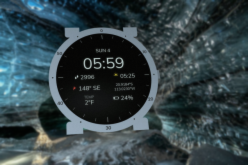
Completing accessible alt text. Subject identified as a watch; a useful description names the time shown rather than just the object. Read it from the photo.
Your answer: 5:59
